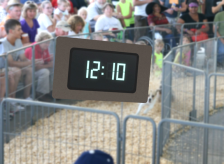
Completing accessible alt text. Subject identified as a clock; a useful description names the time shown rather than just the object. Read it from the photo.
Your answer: 12:10
